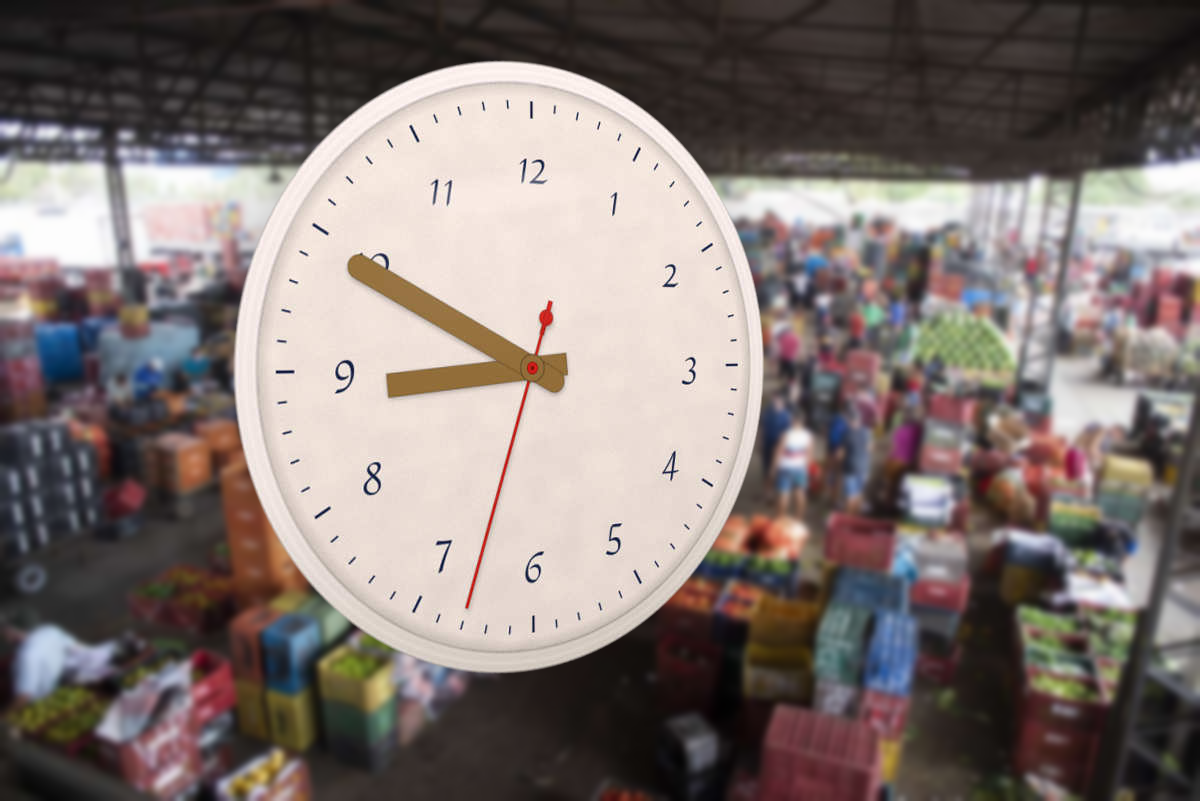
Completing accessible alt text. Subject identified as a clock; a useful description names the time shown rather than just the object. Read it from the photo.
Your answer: 8:49:33
